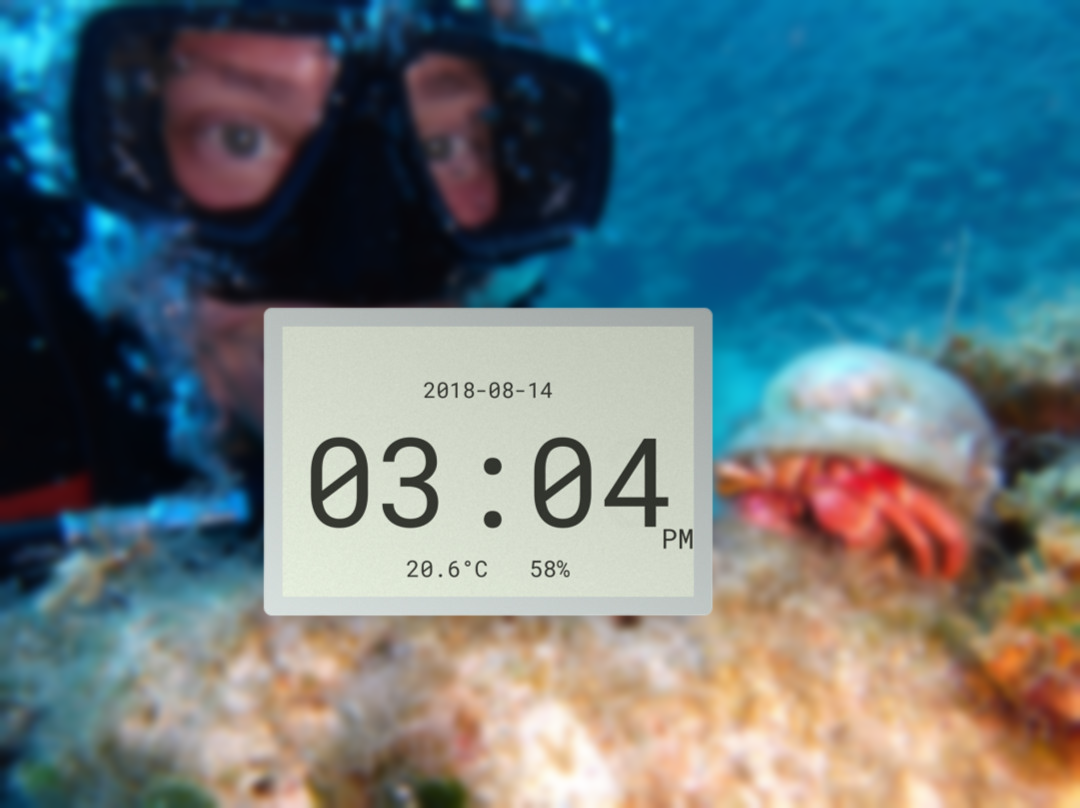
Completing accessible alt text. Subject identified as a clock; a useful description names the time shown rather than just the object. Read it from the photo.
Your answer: 3:04
